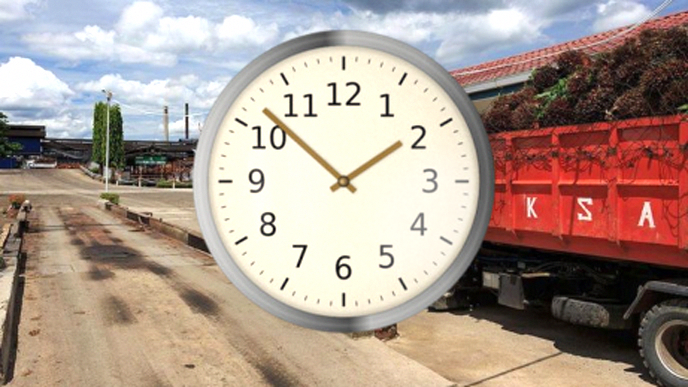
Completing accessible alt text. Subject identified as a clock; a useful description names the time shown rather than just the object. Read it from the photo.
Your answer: 1:52
